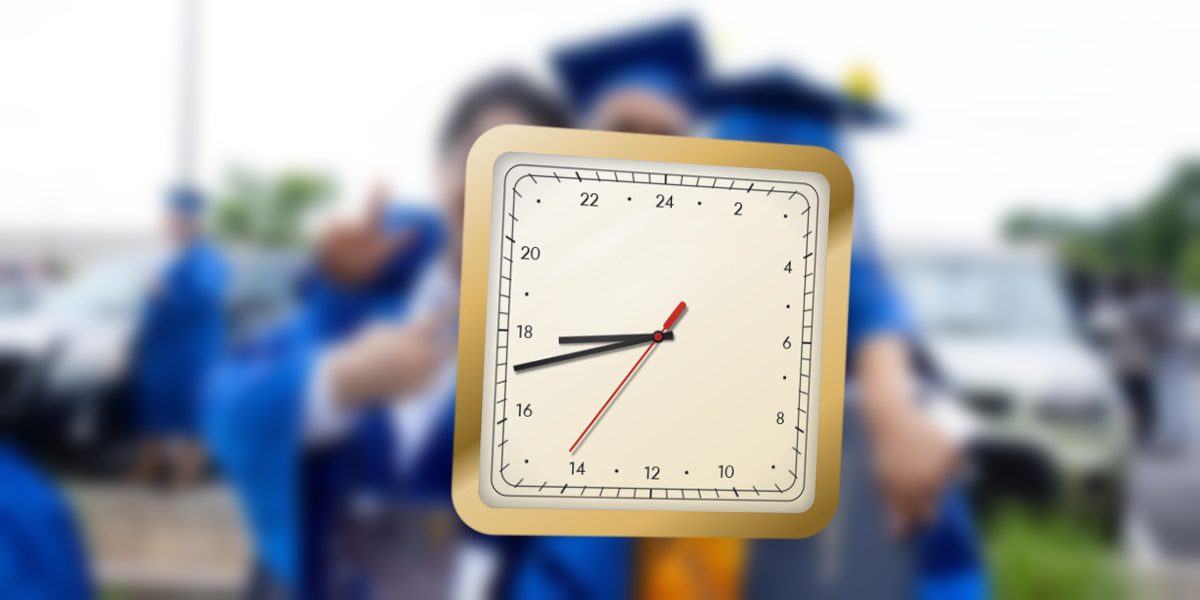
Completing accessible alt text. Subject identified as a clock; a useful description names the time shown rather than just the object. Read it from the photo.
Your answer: 17:42:36
